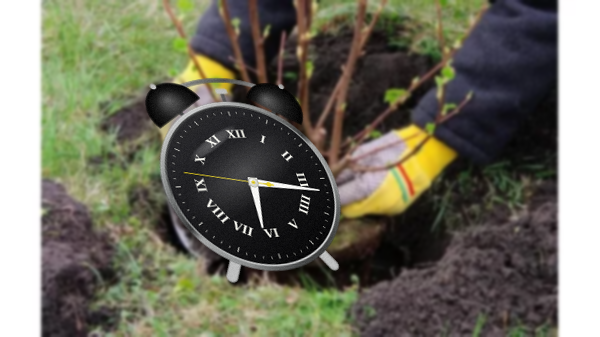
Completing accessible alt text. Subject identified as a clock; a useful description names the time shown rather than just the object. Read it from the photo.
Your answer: 6:16:47
